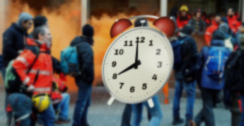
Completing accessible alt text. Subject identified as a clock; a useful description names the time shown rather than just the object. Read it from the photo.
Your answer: 7:59
